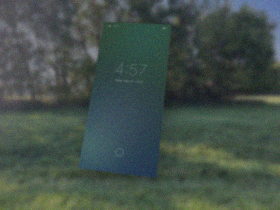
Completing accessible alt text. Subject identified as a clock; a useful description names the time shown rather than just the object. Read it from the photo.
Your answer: 4:57
